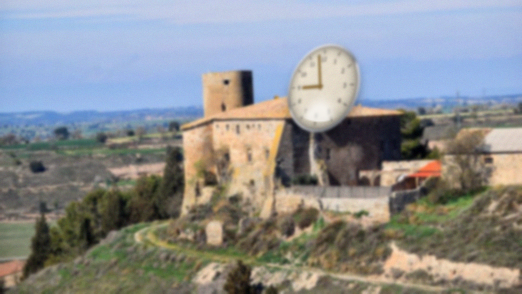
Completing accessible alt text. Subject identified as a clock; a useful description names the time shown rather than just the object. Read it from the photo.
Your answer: 8:58
